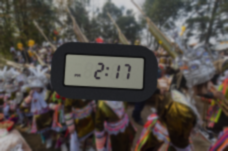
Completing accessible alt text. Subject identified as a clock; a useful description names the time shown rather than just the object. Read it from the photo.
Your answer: 2:17
